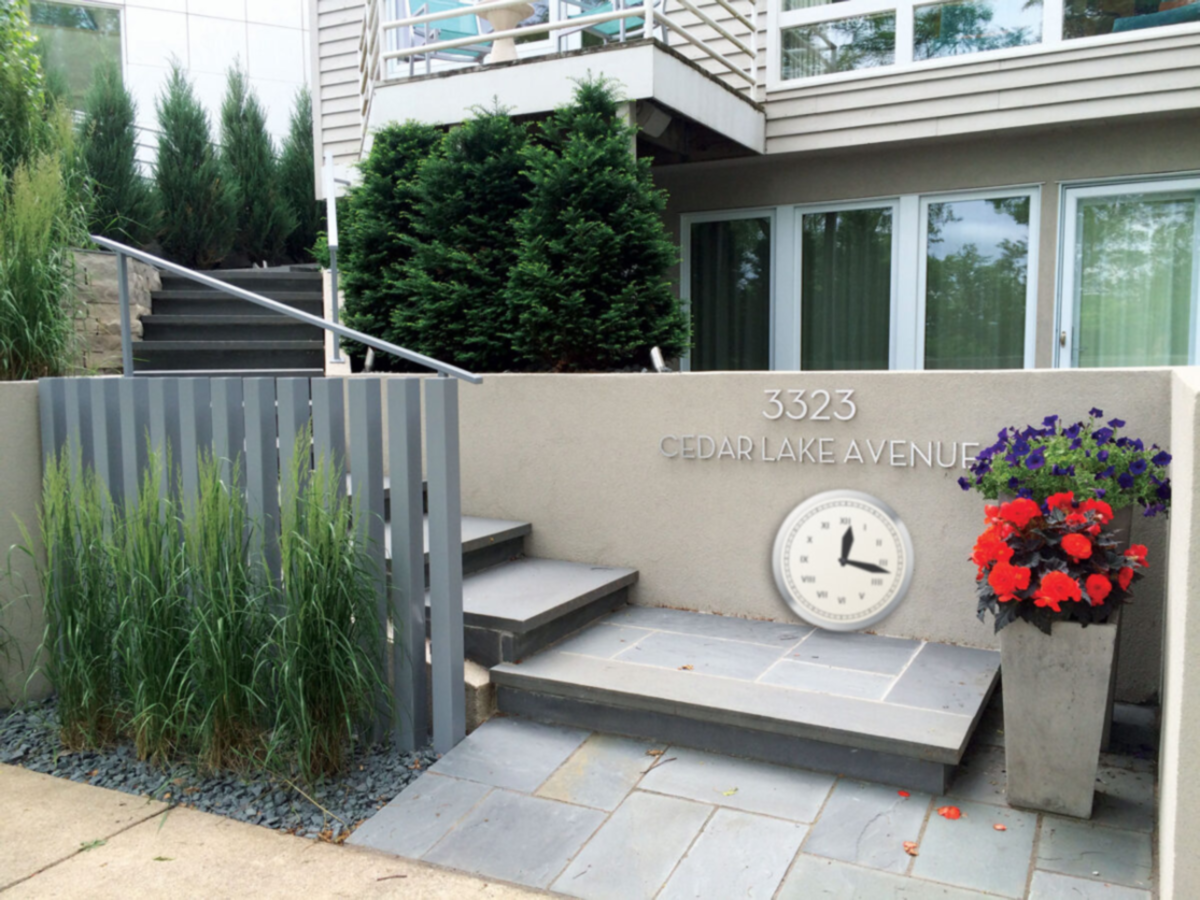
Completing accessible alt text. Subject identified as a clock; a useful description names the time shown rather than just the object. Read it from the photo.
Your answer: 12:17
